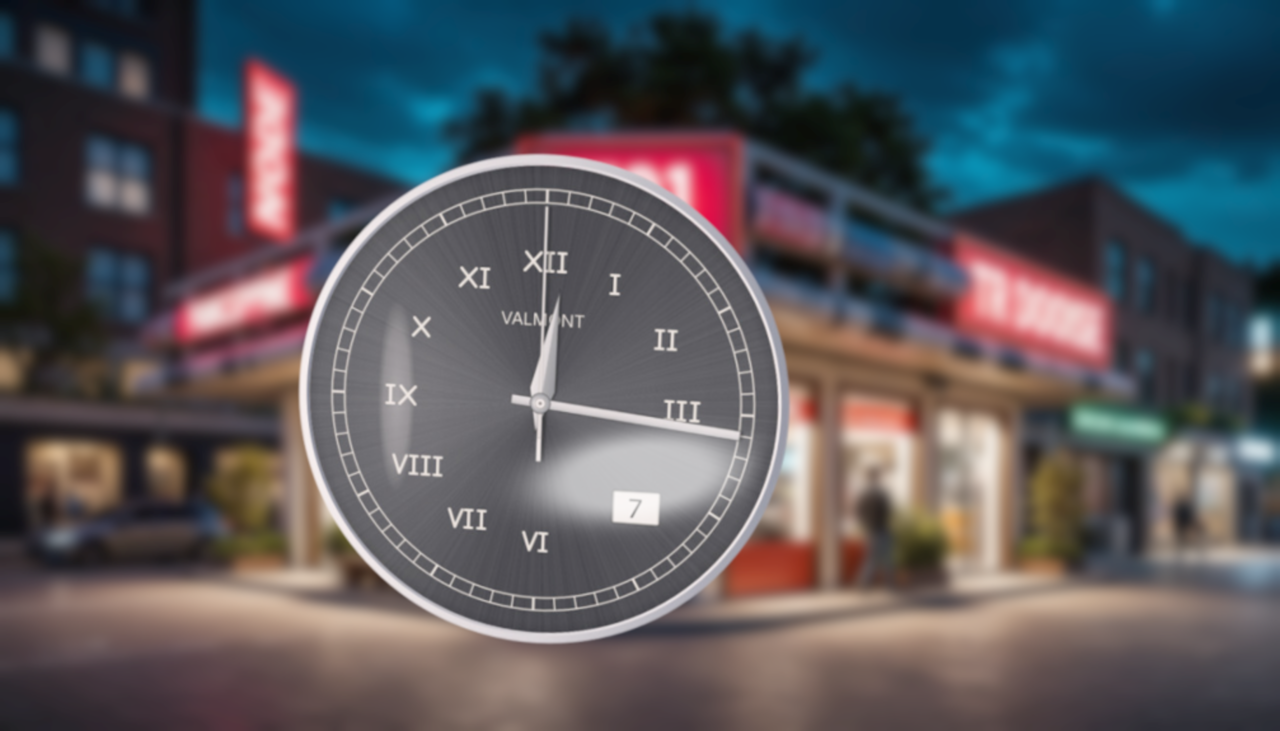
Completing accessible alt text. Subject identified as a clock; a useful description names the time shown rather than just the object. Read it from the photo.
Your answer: 12:16:00
